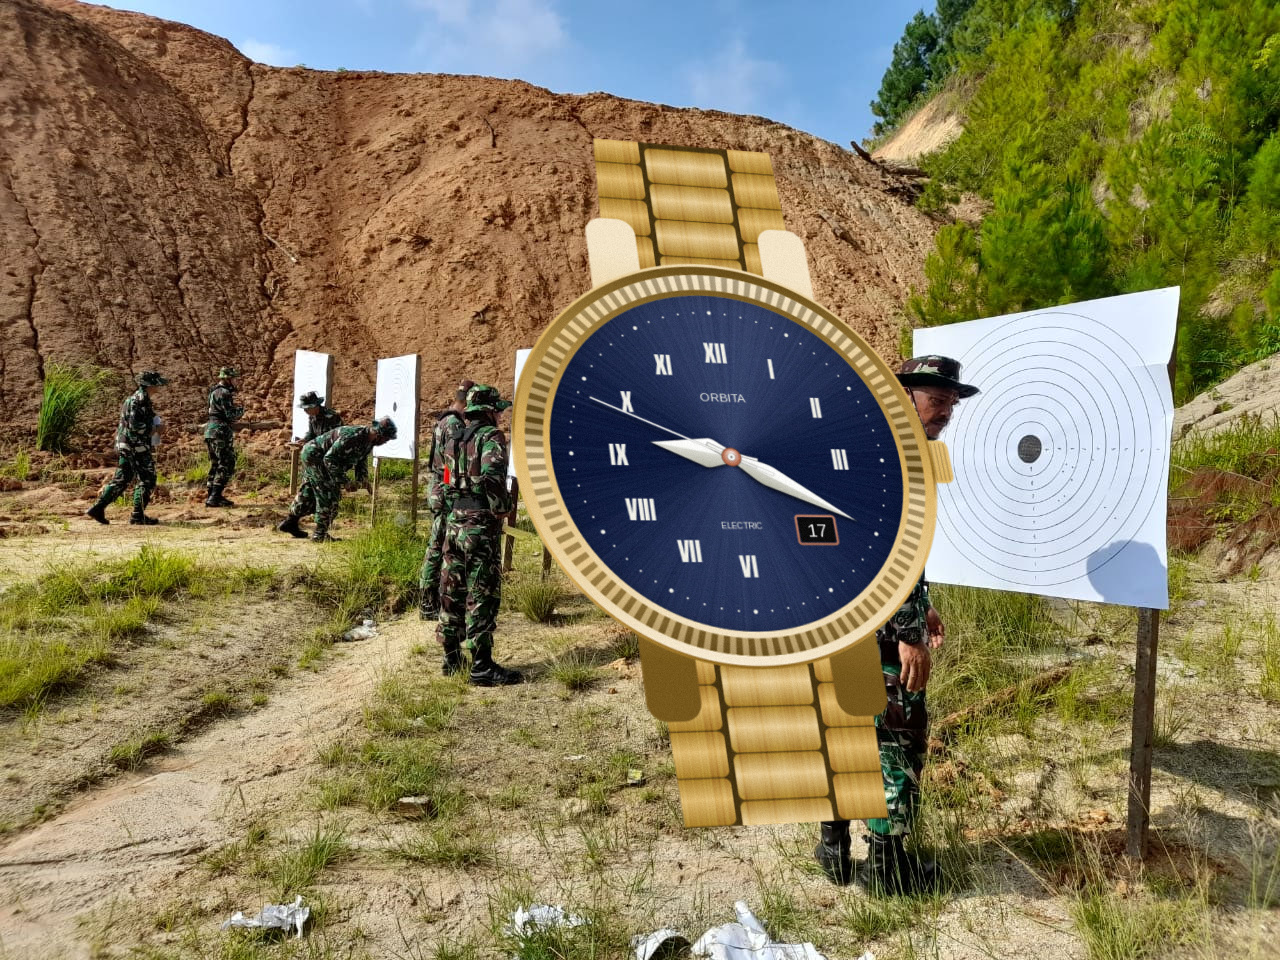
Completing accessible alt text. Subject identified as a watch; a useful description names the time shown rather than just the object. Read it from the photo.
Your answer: 9:19:49
